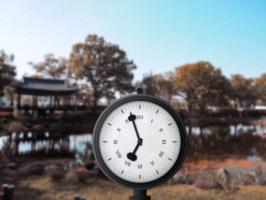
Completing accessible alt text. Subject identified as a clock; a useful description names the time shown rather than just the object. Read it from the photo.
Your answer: 6:57
